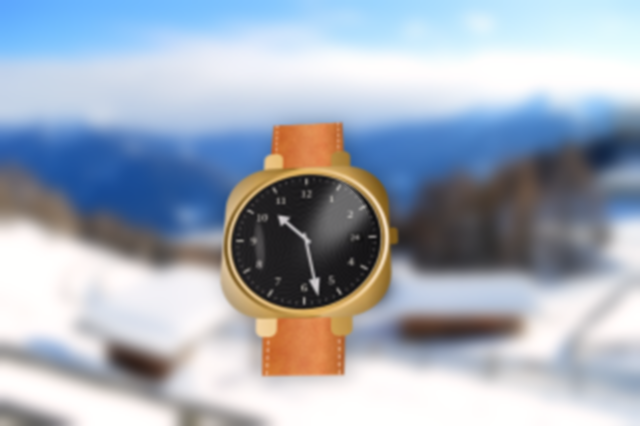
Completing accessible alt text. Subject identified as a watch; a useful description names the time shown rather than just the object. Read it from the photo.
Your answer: 10:28
